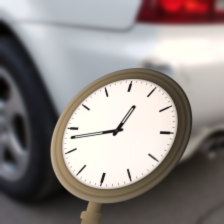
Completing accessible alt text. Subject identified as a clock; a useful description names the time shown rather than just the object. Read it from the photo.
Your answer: 12:43
